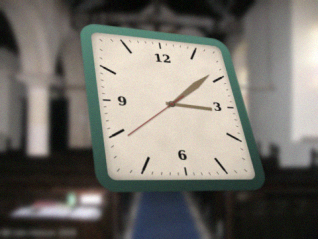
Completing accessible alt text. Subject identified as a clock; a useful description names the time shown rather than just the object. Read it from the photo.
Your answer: 3:08:39
